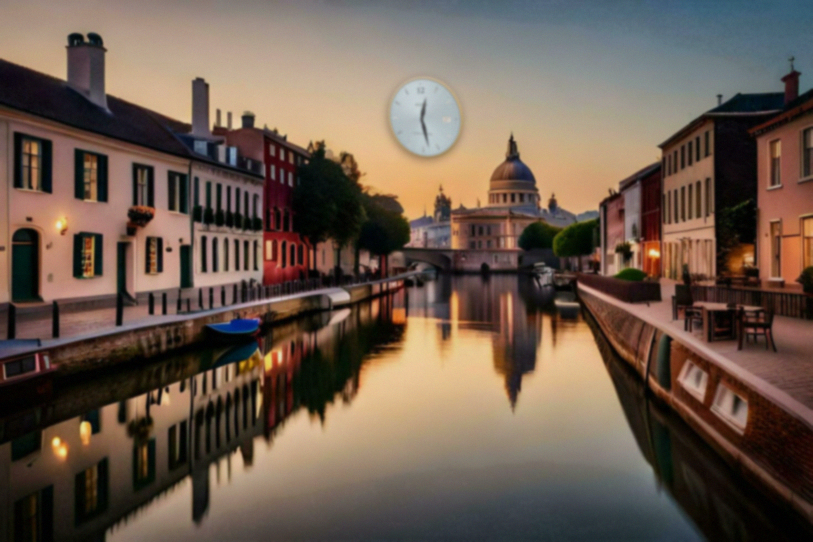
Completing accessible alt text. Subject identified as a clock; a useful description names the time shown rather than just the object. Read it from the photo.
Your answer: 12:28
